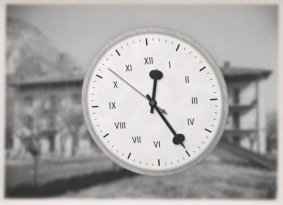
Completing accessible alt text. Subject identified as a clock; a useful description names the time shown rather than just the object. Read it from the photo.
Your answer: 12:24:52
